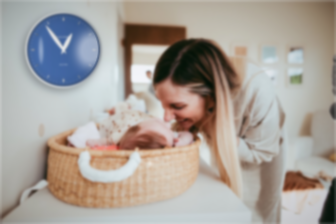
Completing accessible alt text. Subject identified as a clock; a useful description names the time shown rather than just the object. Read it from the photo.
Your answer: 12:54
